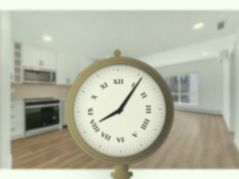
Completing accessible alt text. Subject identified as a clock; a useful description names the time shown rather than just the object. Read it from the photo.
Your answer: 8:06
